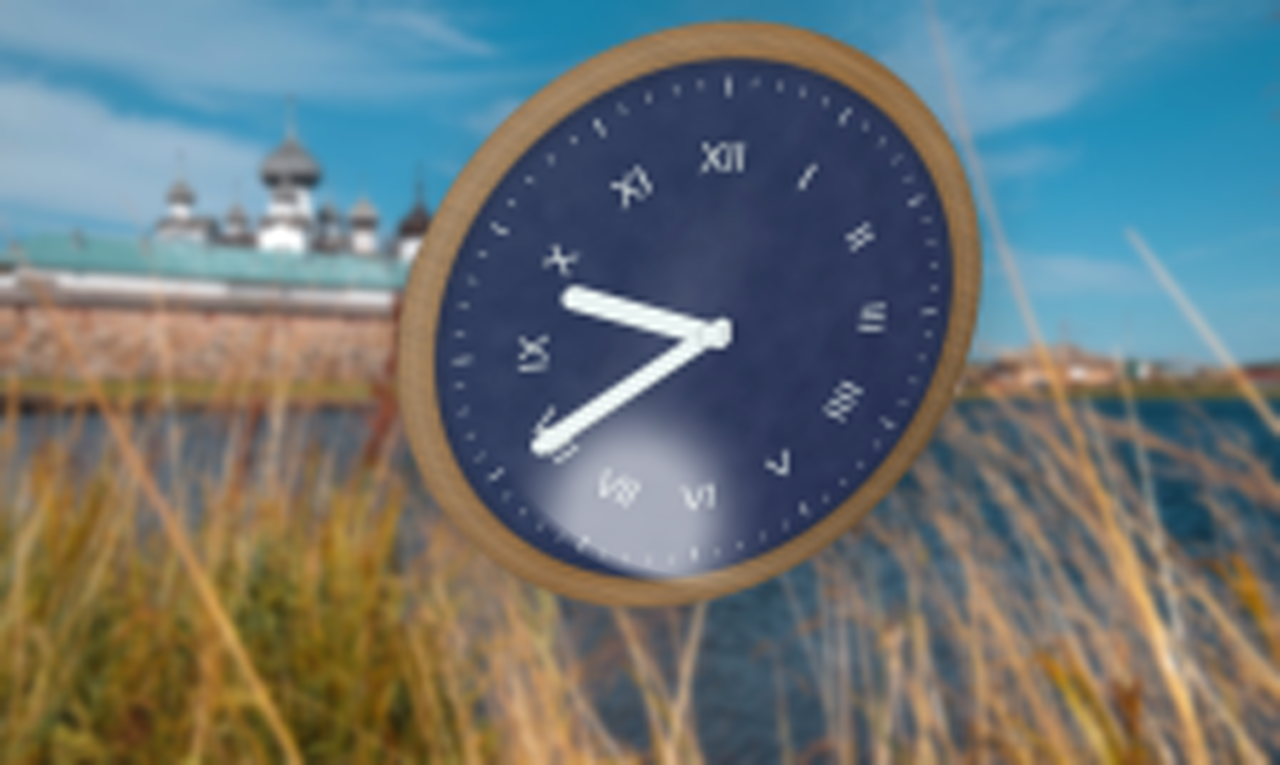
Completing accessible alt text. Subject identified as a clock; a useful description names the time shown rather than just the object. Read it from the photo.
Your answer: 9:40
